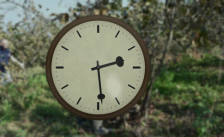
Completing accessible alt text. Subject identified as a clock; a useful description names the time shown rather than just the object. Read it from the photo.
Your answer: 2:29
